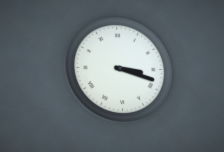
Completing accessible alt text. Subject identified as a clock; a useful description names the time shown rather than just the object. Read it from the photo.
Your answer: 3:18
